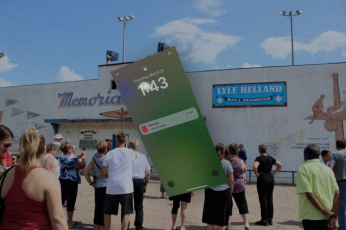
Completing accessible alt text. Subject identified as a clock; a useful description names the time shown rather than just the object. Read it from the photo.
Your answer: 1:43
